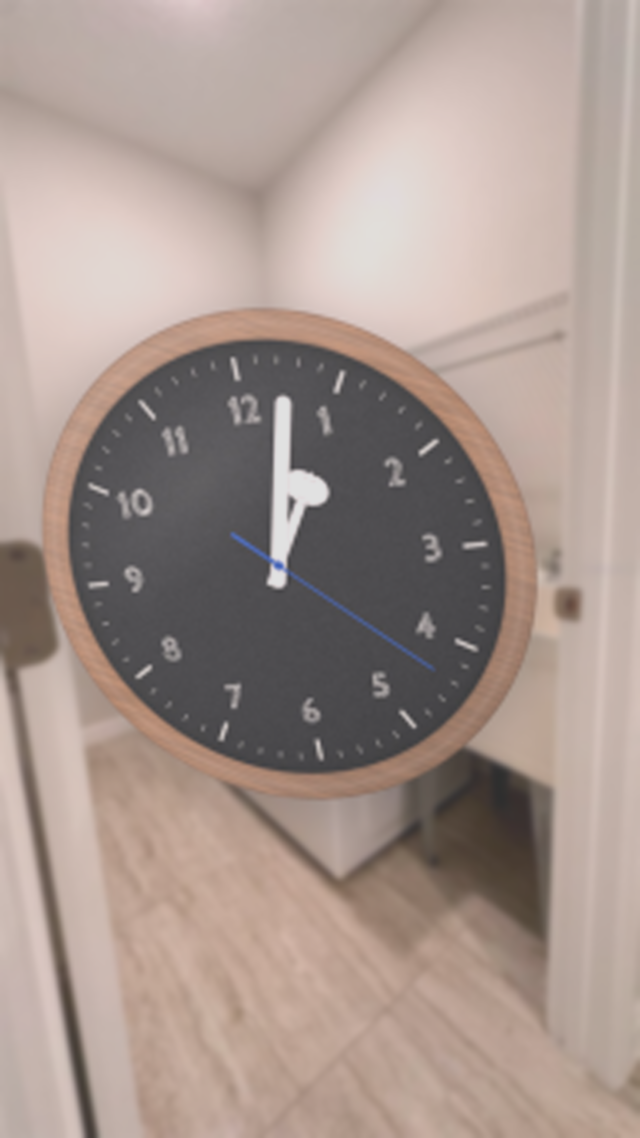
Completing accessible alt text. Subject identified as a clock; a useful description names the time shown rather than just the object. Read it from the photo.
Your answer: 1:02:22
